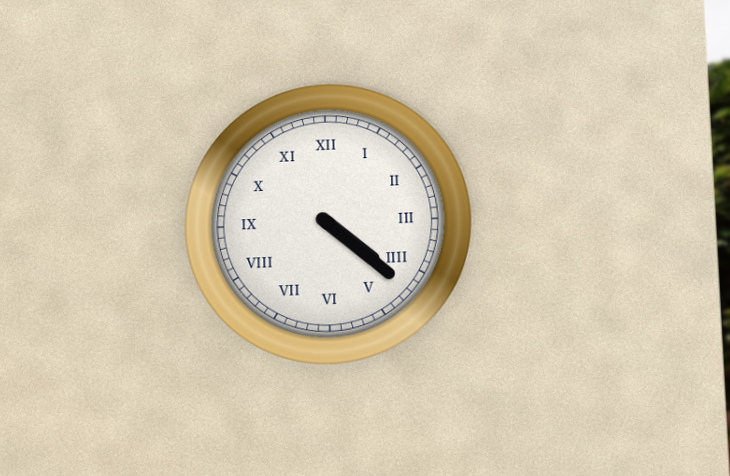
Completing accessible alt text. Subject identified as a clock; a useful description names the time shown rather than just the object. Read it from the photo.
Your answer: 4:22
